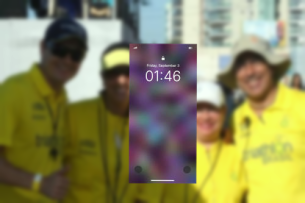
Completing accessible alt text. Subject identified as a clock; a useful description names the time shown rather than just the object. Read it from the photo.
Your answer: 1:46
